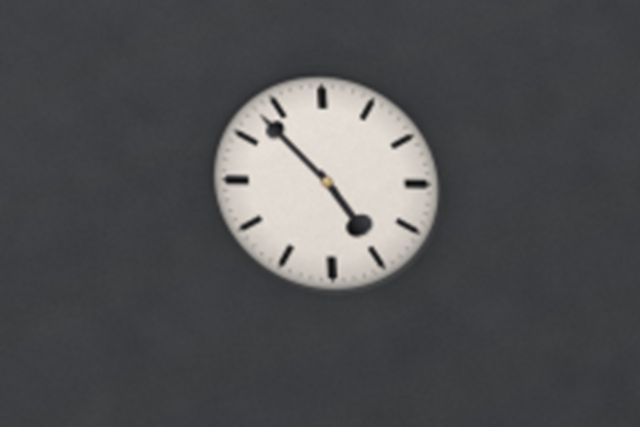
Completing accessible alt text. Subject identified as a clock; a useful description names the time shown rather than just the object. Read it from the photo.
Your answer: 4:53
